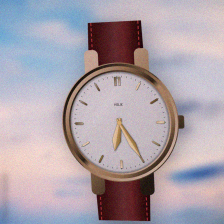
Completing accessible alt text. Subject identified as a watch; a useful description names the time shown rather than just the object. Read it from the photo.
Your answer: 6:25
